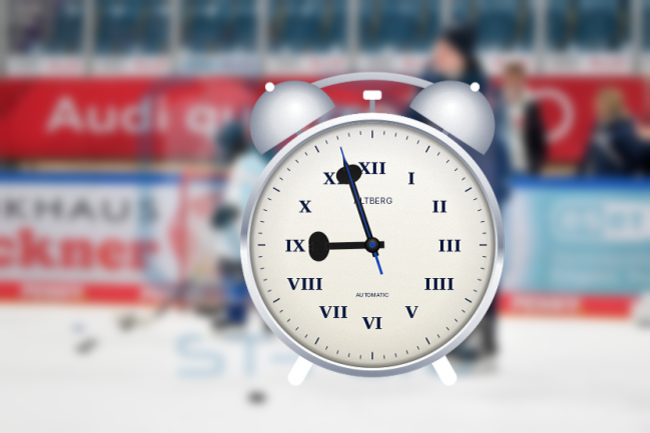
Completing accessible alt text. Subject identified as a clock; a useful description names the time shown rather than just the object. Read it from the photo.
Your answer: 8:56:57
